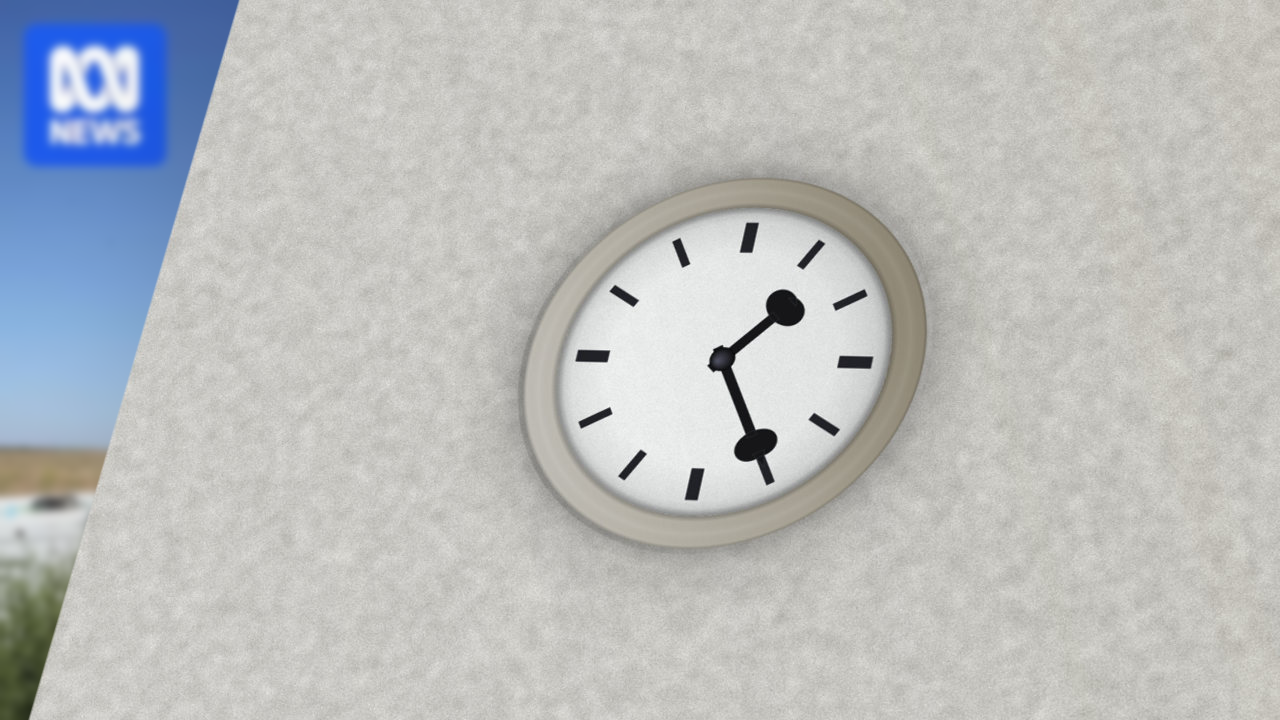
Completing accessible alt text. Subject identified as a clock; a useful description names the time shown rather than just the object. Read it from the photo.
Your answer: 1:25
